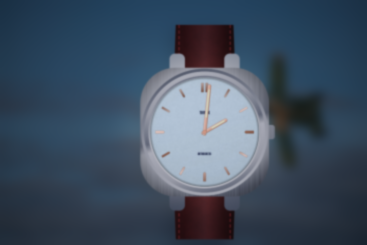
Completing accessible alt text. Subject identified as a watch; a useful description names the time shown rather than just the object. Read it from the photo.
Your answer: 2:01
